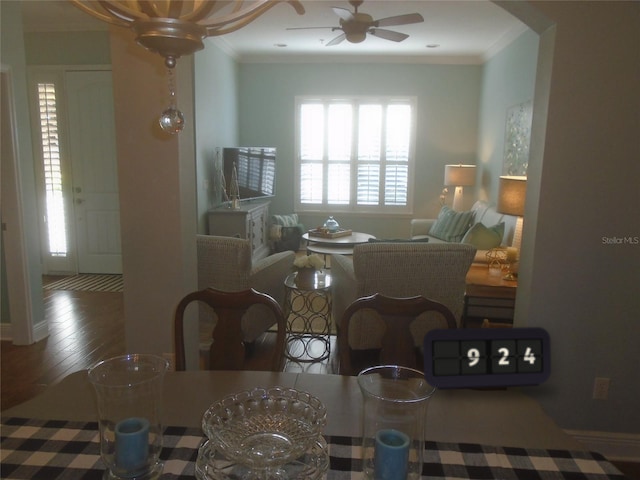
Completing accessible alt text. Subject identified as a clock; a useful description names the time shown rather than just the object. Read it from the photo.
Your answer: 9:24
